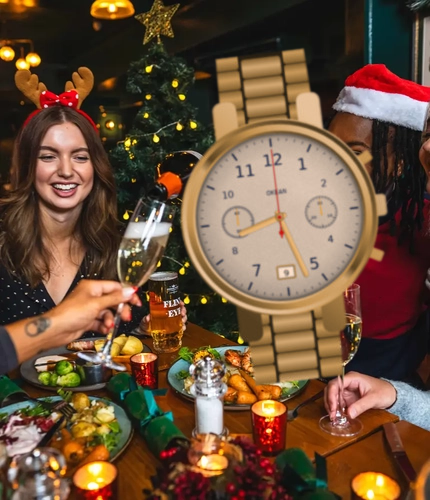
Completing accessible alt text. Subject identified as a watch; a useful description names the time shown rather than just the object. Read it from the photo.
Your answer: 8:27
